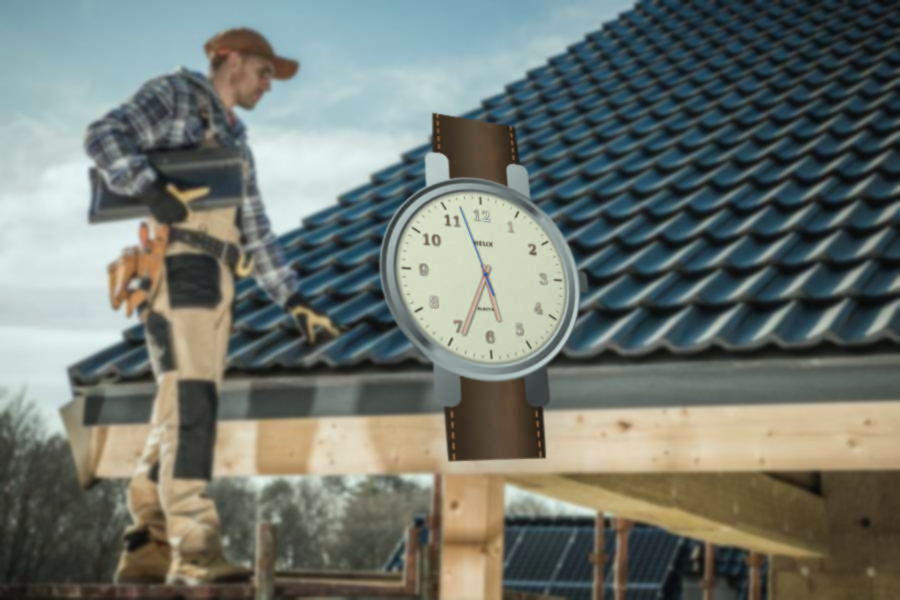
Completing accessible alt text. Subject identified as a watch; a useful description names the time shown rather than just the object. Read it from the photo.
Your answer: 5:33:57
